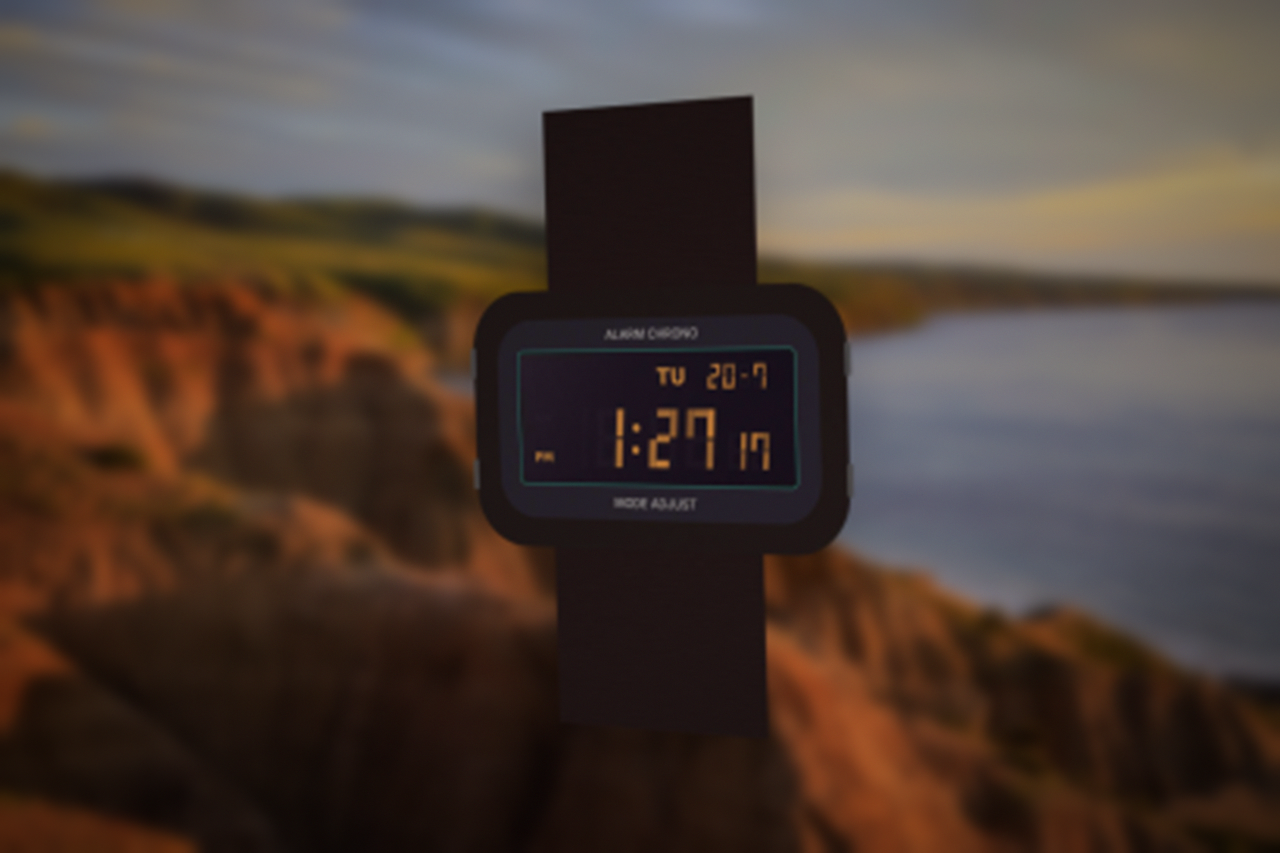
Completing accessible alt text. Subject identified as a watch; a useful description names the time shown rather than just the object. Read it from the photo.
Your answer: 1:27:17
